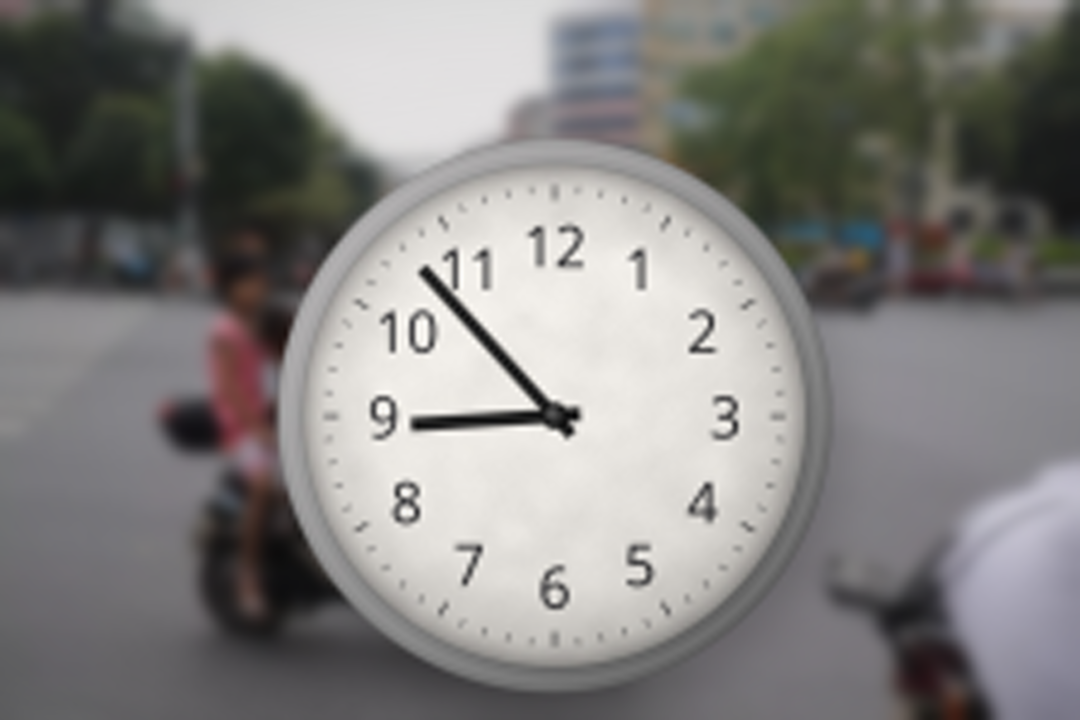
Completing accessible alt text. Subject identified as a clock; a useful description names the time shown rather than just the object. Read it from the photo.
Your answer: 8:53
